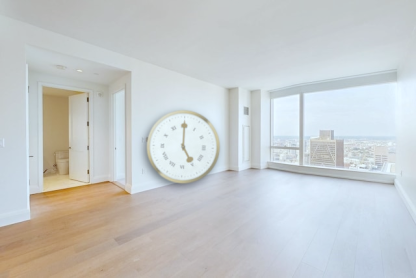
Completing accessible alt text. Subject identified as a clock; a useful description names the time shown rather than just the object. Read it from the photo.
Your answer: 5:00
